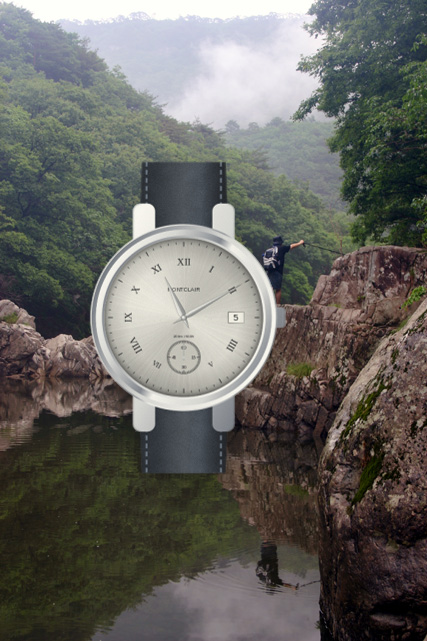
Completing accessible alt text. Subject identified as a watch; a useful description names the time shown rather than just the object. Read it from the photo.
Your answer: 11:10
